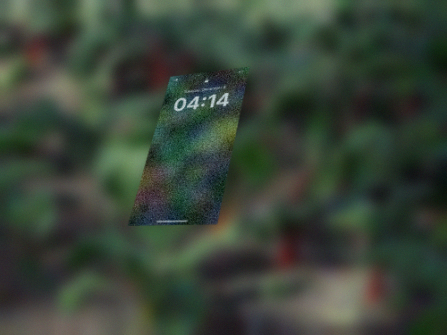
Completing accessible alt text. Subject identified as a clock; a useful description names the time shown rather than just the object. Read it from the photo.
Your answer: 4:14
